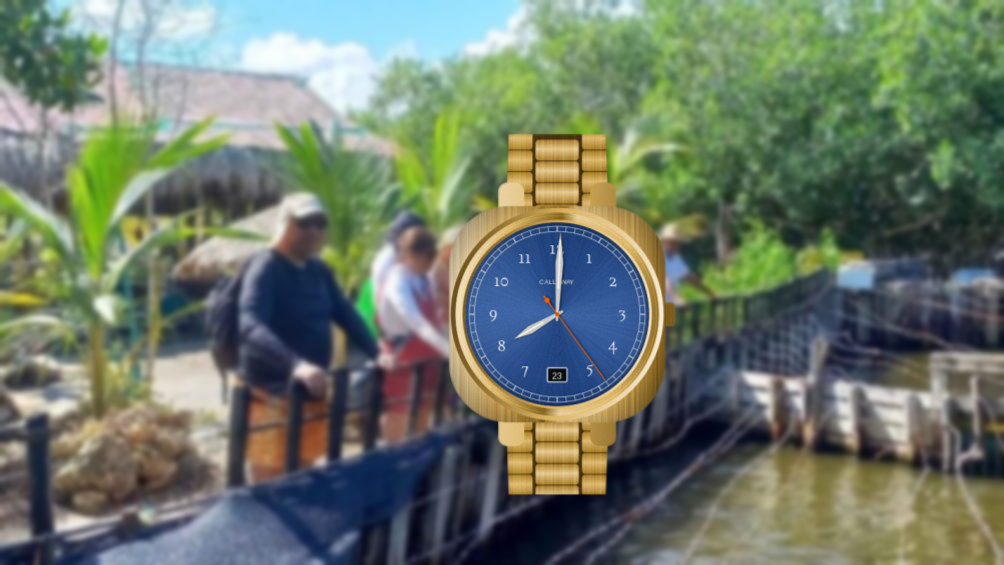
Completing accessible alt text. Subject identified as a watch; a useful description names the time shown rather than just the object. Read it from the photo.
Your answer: 8:00:24
